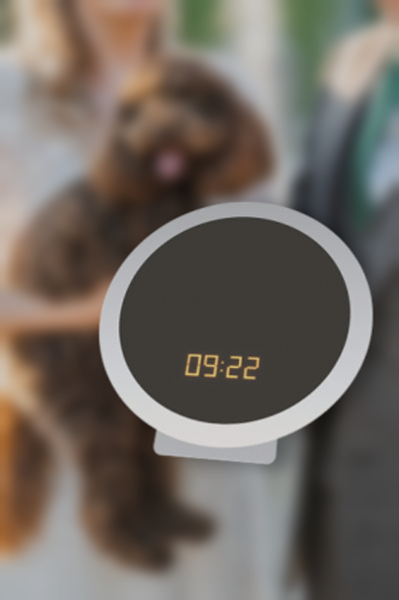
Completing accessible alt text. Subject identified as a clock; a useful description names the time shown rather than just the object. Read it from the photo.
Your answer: 9:22
